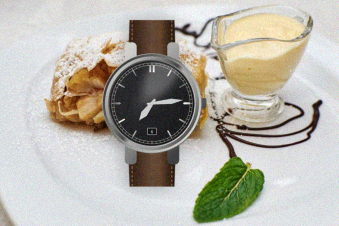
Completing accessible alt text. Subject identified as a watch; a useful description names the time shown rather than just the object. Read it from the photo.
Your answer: 7:14
